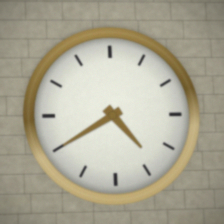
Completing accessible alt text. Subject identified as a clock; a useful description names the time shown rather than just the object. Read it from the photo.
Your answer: 4:40
